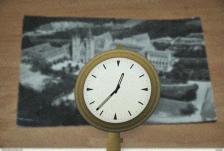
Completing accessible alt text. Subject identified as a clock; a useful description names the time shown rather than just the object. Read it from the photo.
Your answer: 12:37
